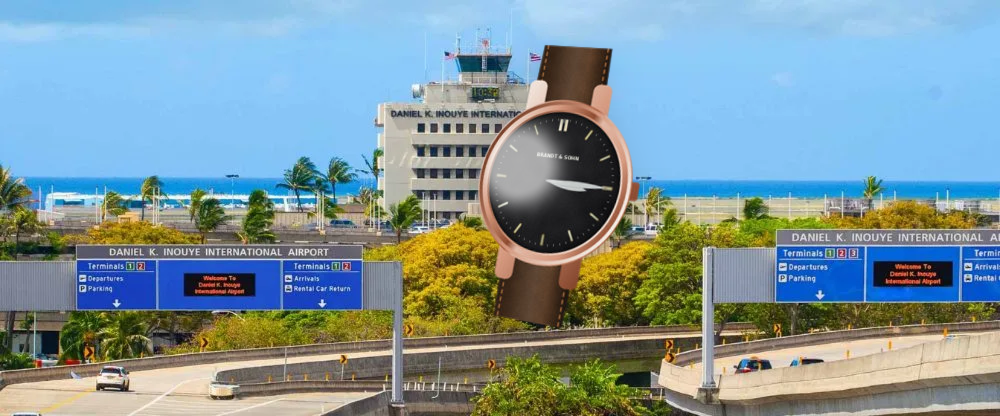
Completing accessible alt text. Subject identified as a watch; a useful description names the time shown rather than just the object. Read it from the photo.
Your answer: 3:15
